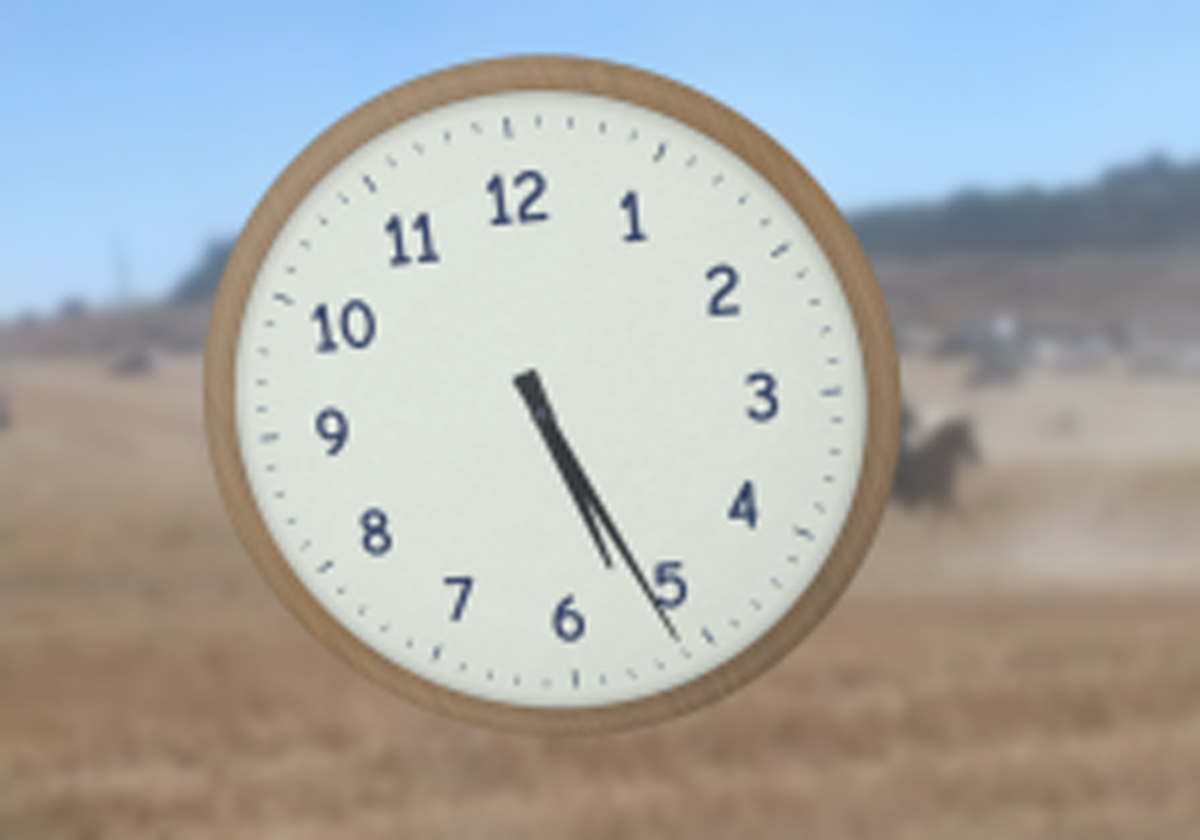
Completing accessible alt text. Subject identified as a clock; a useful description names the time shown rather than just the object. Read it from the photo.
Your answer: 5:26
